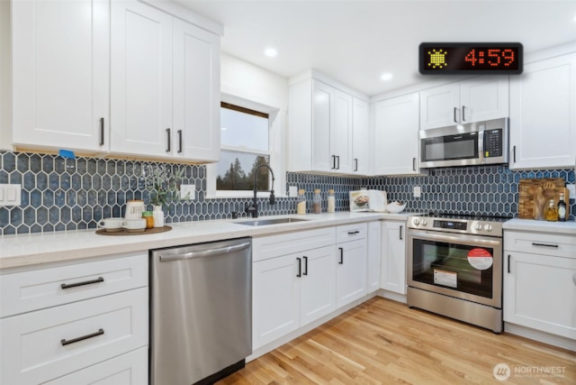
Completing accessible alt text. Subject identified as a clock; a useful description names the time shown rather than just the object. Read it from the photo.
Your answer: 4:59
